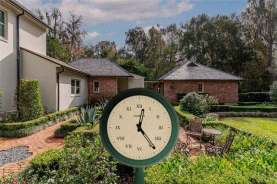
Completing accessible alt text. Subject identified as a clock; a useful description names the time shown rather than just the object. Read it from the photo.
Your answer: 12:24
